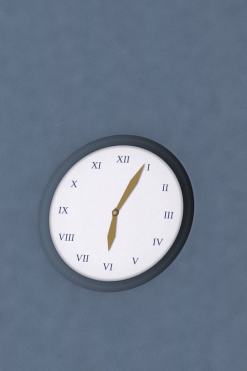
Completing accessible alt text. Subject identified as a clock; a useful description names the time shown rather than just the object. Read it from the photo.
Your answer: 6:04
